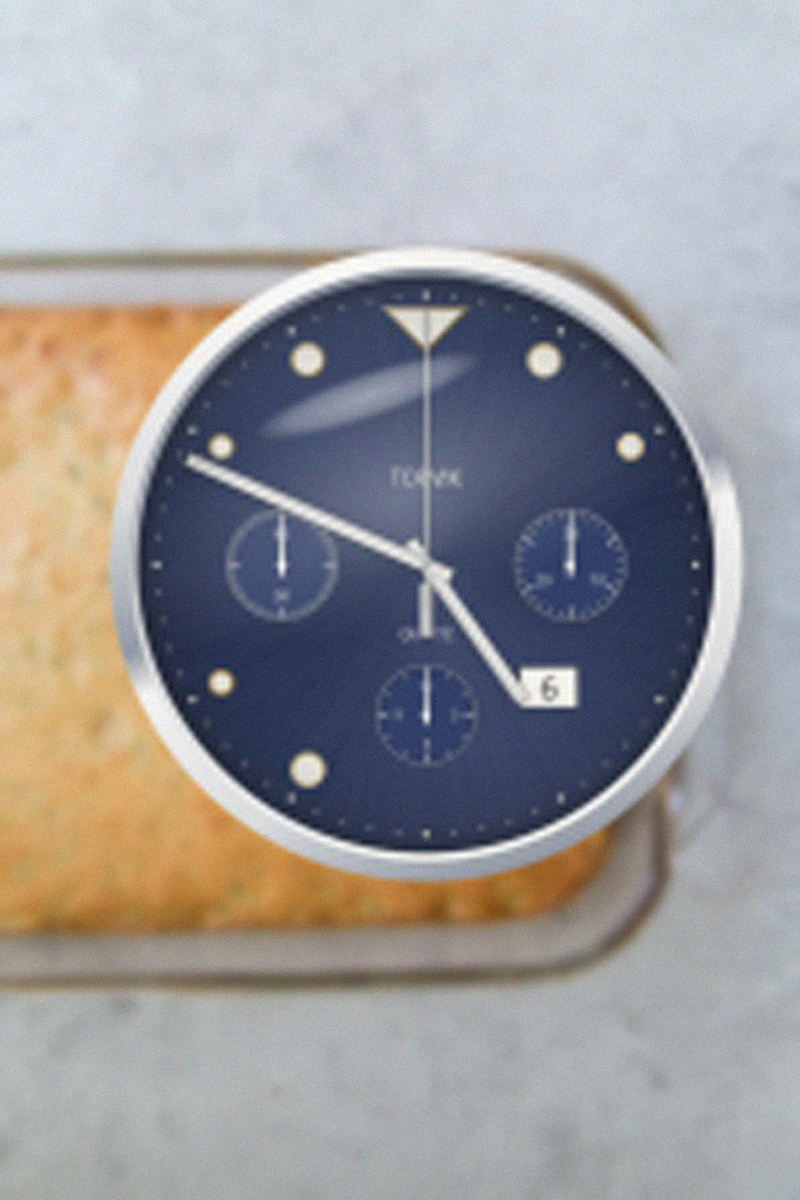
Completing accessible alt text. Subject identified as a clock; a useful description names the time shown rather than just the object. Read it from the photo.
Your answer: 4:49
